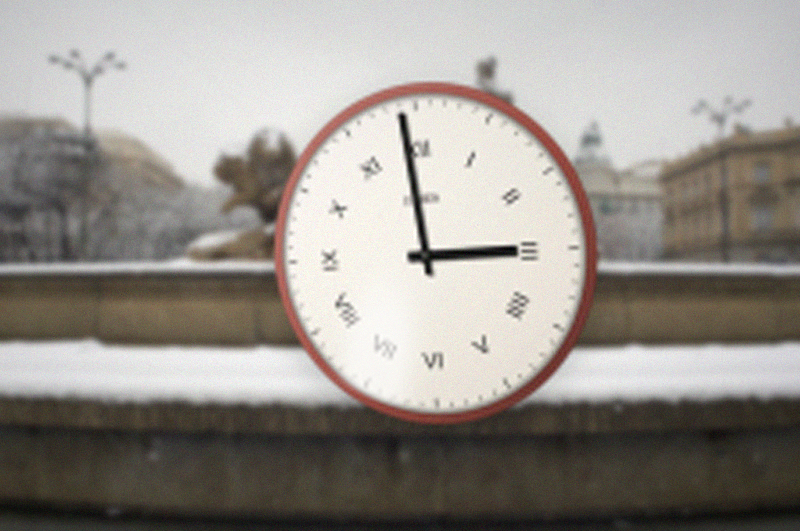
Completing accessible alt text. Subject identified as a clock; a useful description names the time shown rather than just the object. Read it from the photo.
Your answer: 2:59
